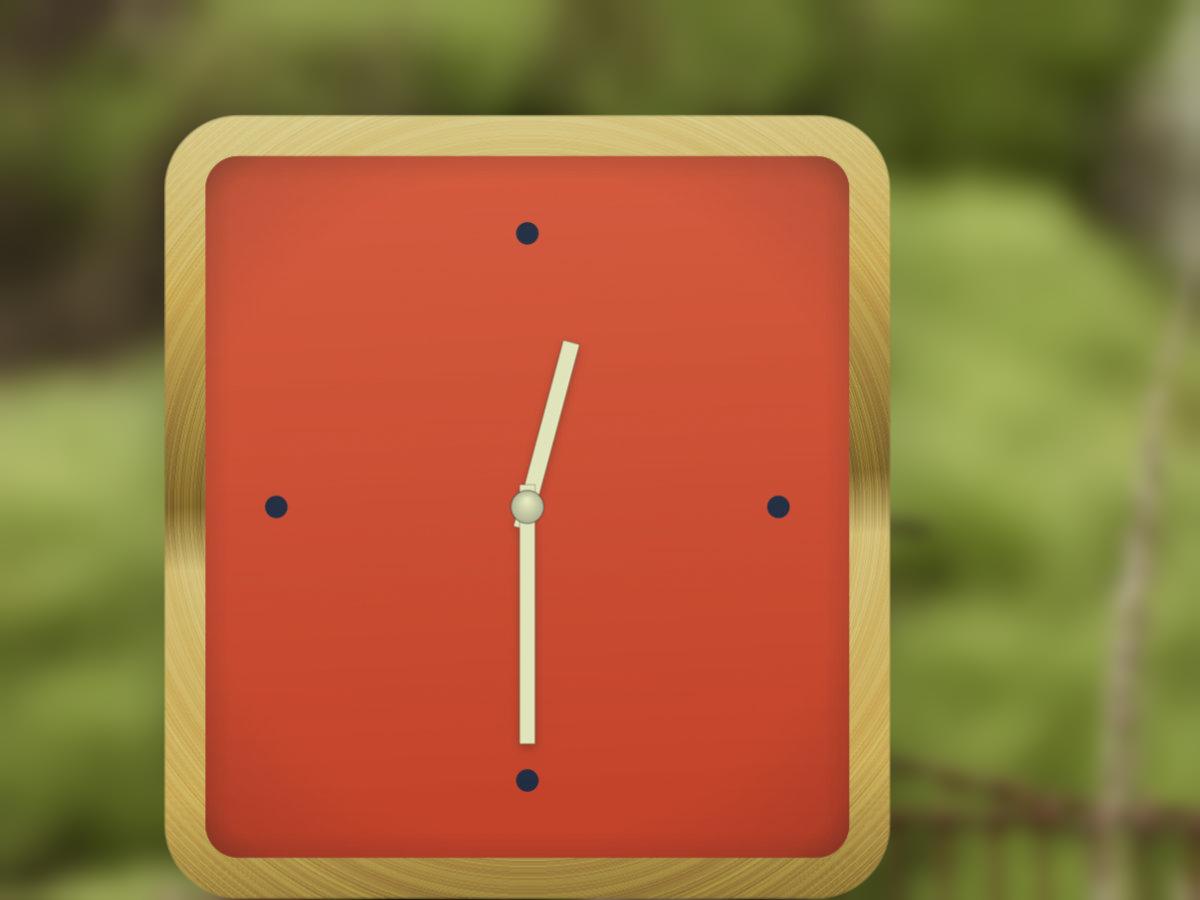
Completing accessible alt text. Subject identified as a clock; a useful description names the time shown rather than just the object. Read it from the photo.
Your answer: 12:30
